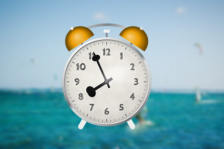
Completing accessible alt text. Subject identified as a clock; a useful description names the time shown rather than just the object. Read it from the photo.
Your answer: 7:56
